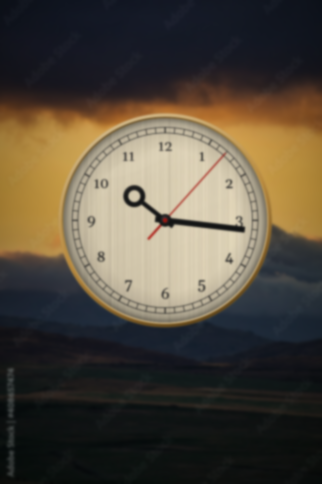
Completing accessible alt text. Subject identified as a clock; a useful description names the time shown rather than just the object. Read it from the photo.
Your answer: 10:16:07
